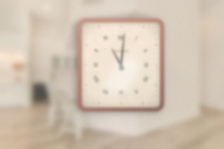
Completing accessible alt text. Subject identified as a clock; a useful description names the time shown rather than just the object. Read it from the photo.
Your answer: 11:01
